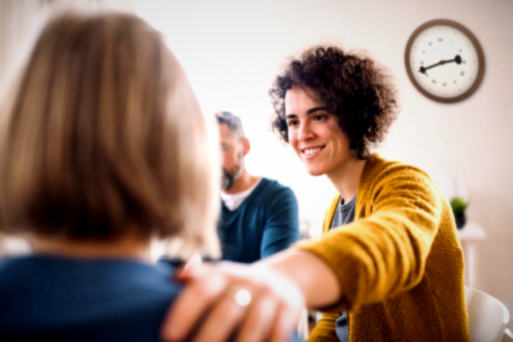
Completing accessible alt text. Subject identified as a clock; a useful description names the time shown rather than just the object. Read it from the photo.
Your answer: 2:42
